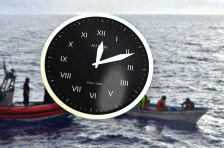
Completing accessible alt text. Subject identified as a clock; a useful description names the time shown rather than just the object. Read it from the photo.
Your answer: 12:11
